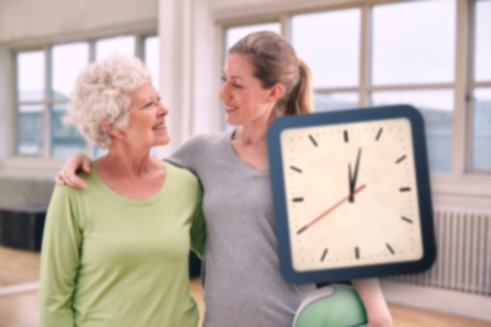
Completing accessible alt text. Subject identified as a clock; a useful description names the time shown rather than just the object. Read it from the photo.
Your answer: 12:02:40
